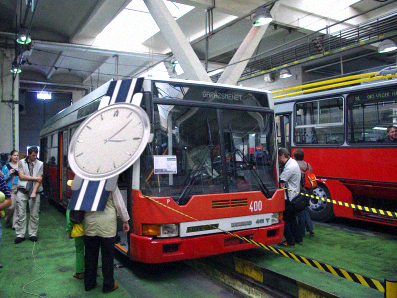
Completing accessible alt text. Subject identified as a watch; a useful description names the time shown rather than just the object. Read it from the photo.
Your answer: 3:07
